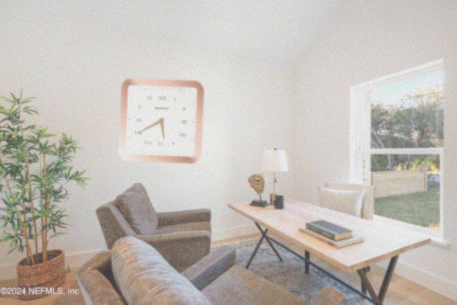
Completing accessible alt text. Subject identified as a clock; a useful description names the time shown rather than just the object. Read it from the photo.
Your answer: 5:40
